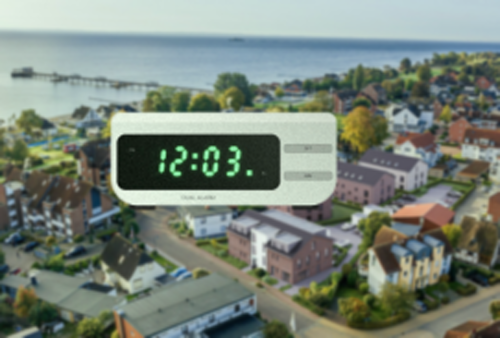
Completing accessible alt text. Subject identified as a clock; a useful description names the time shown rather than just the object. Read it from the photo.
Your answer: 12:03
